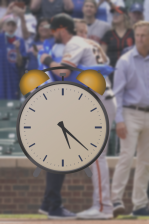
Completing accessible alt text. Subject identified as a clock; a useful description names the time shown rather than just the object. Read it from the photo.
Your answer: 5:22
